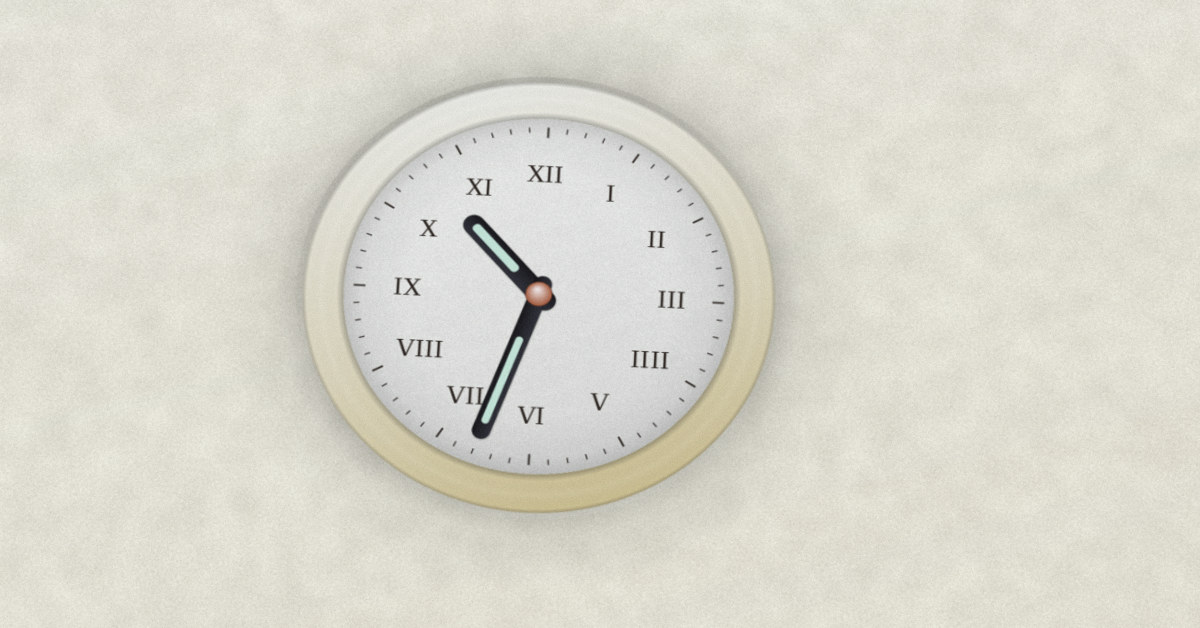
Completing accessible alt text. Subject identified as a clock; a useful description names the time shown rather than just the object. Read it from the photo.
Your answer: 10:33
